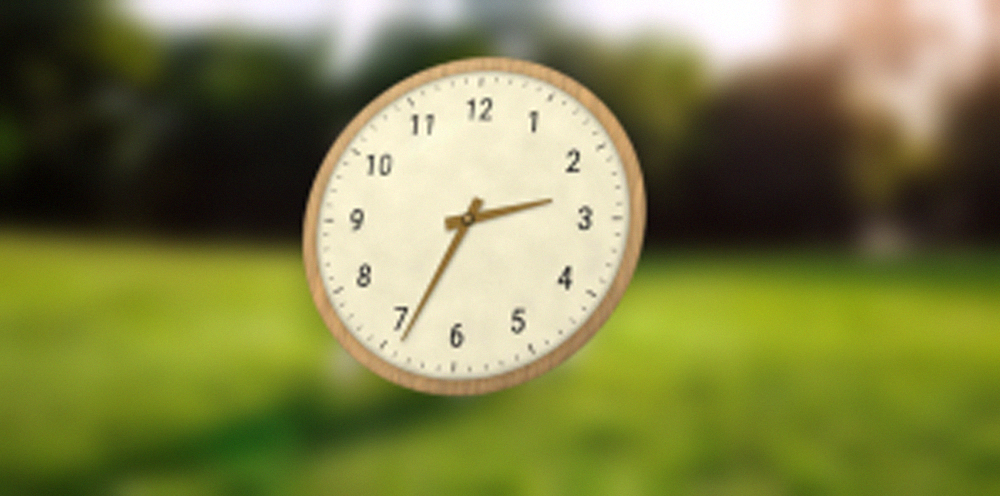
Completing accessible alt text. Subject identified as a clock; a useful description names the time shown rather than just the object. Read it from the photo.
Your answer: 2:34
